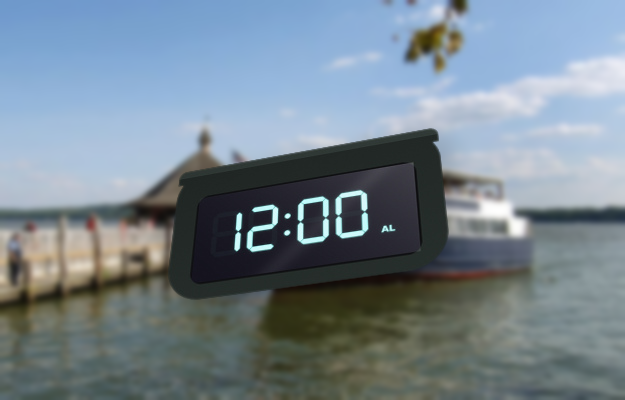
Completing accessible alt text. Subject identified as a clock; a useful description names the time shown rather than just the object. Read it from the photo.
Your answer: 12:00
